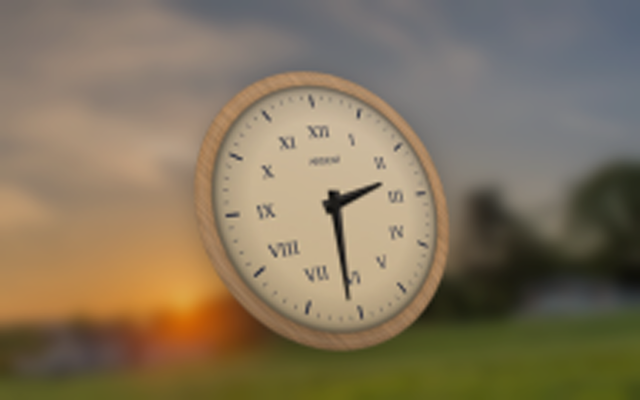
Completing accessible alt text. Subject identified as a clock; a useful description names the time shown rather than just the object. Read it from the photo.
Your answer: 2:31
